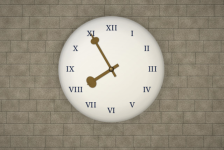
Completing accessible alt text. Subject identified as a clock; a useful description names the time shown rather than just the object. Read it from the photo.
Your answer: 7:55
